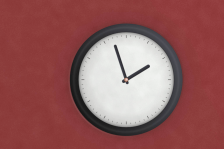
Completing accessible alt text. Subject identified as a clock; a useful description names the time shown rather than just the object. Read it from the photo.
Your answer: 1:57
